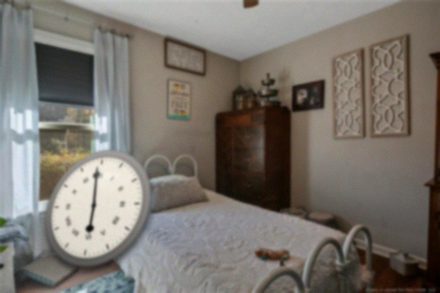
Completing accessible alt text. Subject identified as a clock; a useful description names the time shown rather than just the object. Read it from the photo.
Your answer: 5:59
